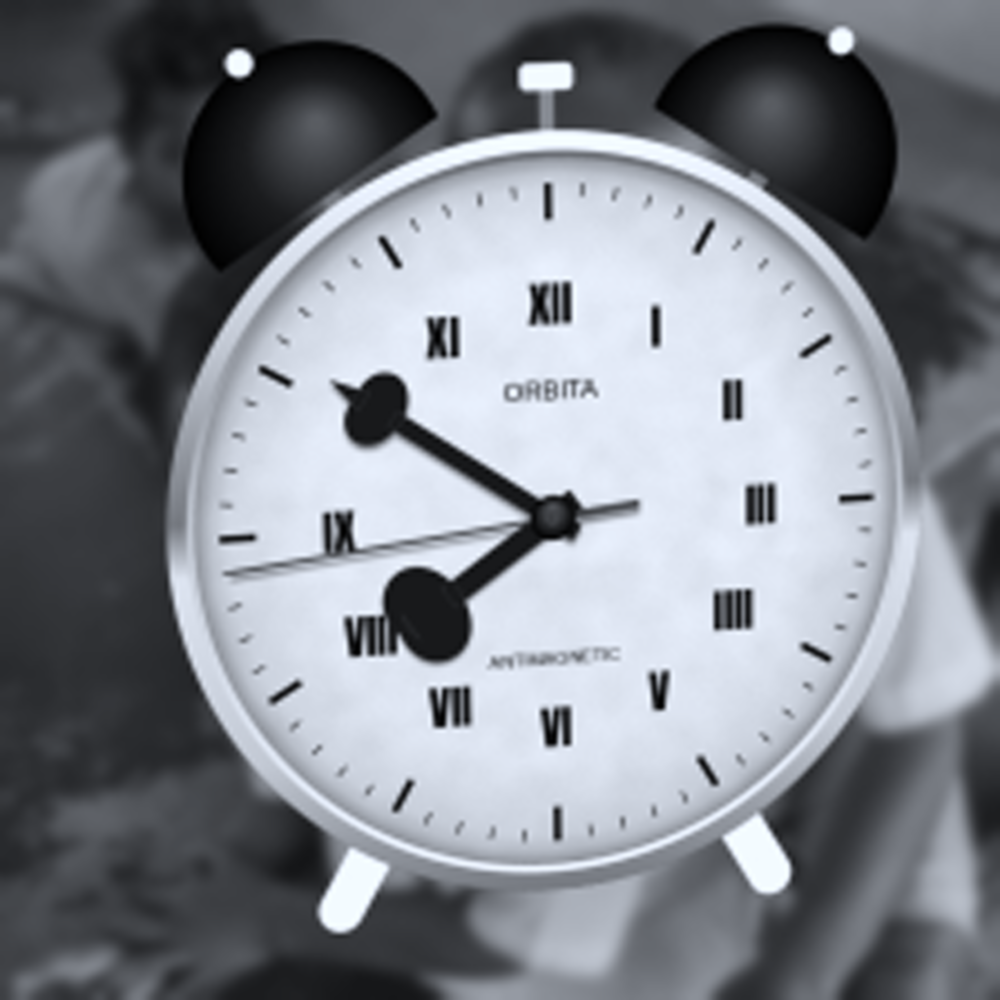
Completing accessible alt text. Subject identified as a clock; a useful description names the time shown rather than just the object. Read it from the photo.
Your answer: 7:50:44
